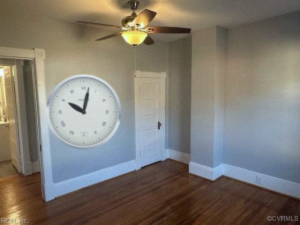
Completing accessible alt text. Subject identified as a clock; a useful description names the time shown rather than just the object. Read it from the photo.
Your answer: 10:02
